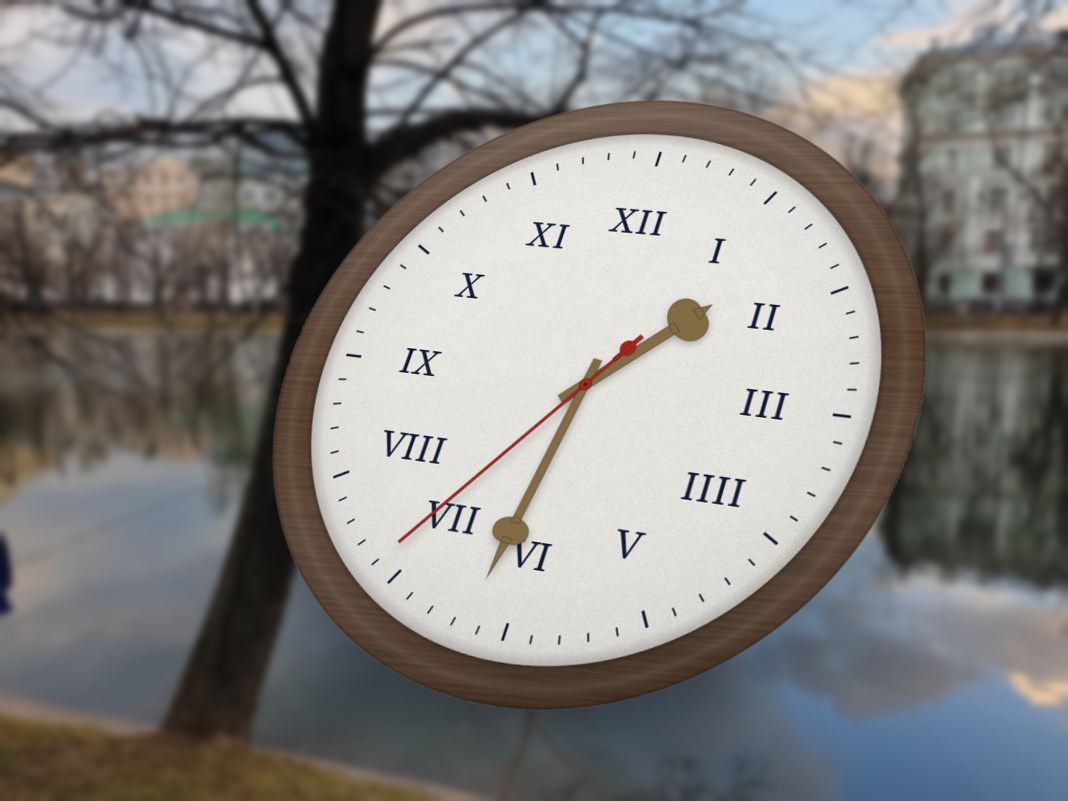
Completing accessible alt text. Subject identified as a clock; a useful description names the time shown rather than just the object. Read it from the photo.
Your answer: 1:31:36
